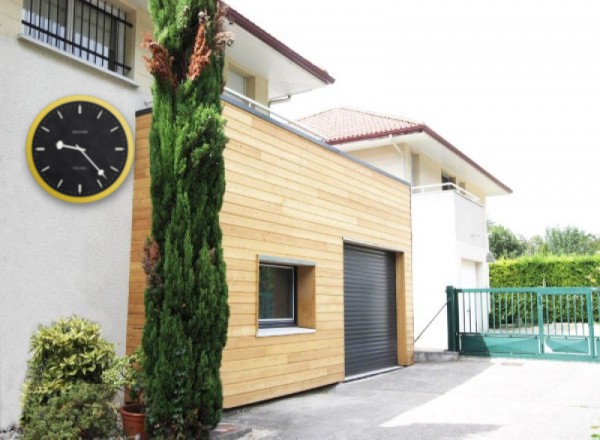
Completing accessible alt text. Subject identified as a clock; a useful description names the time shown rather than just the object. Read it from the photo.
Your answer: 9:23
